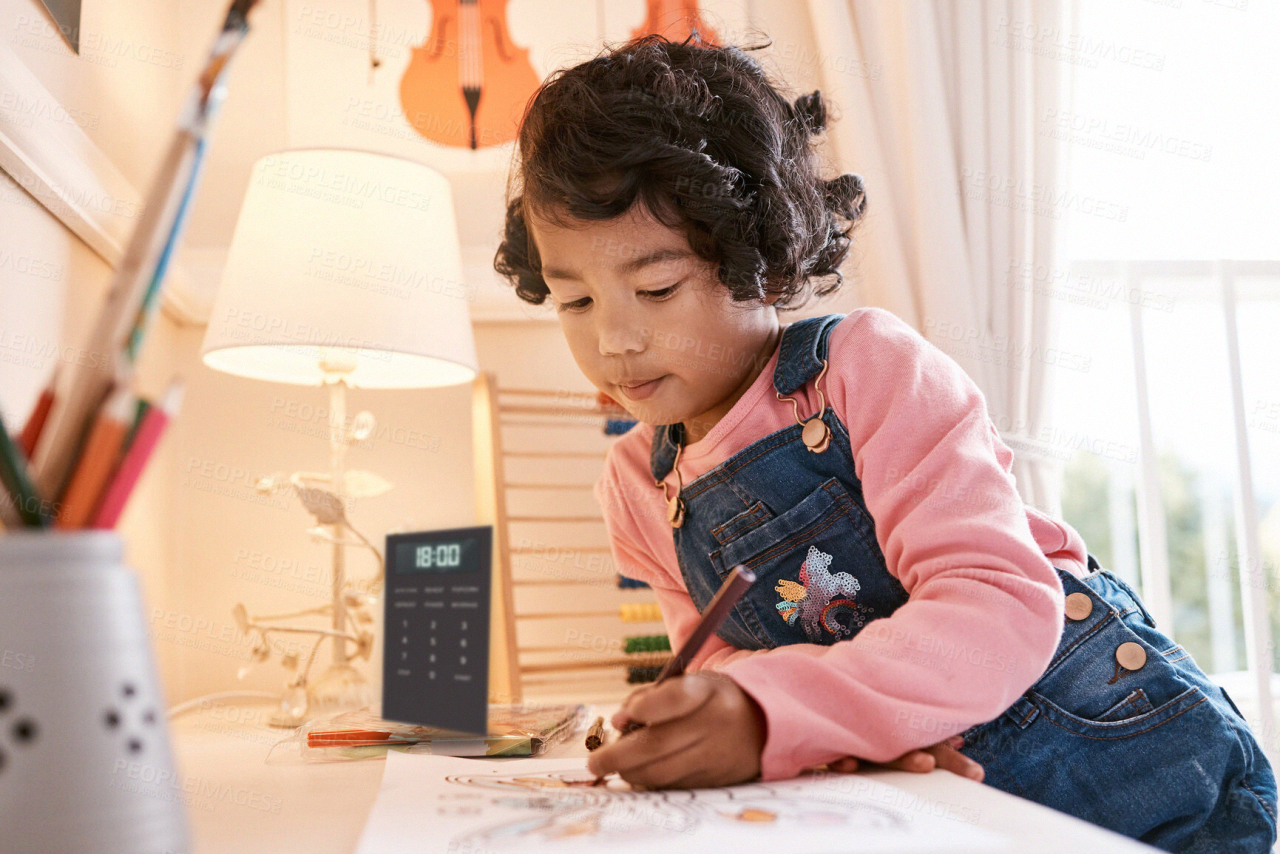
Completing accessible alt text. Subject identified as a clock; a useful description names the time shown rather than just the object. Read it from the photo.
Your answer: 18:00
